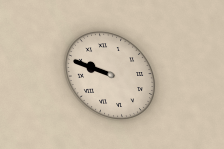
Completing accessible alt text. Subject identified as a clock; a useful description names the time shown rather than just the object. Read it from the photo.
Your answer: 9:49
